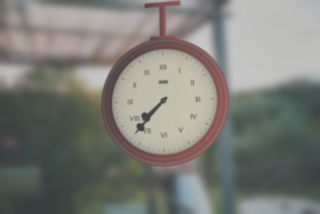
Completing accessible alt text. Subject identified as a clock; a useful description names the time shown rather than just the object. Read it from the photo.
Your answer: 7:37
